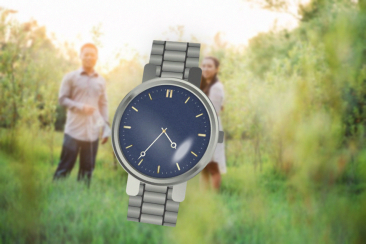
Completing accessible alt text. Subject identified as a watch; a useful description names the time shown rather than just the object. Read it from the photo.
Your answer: 4:36
